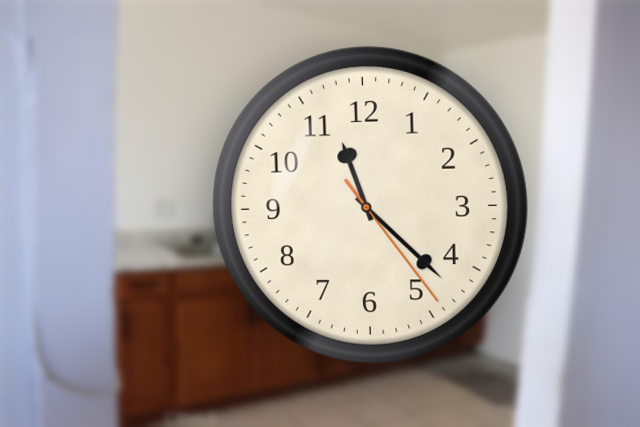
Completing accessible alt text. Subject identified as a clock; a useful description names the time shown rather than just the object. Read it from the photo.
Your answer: 11:22:24
